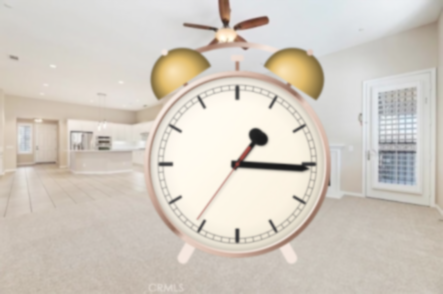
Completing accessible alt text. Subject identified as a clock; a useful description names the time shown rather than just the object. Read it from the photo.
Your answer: 1:15:36
